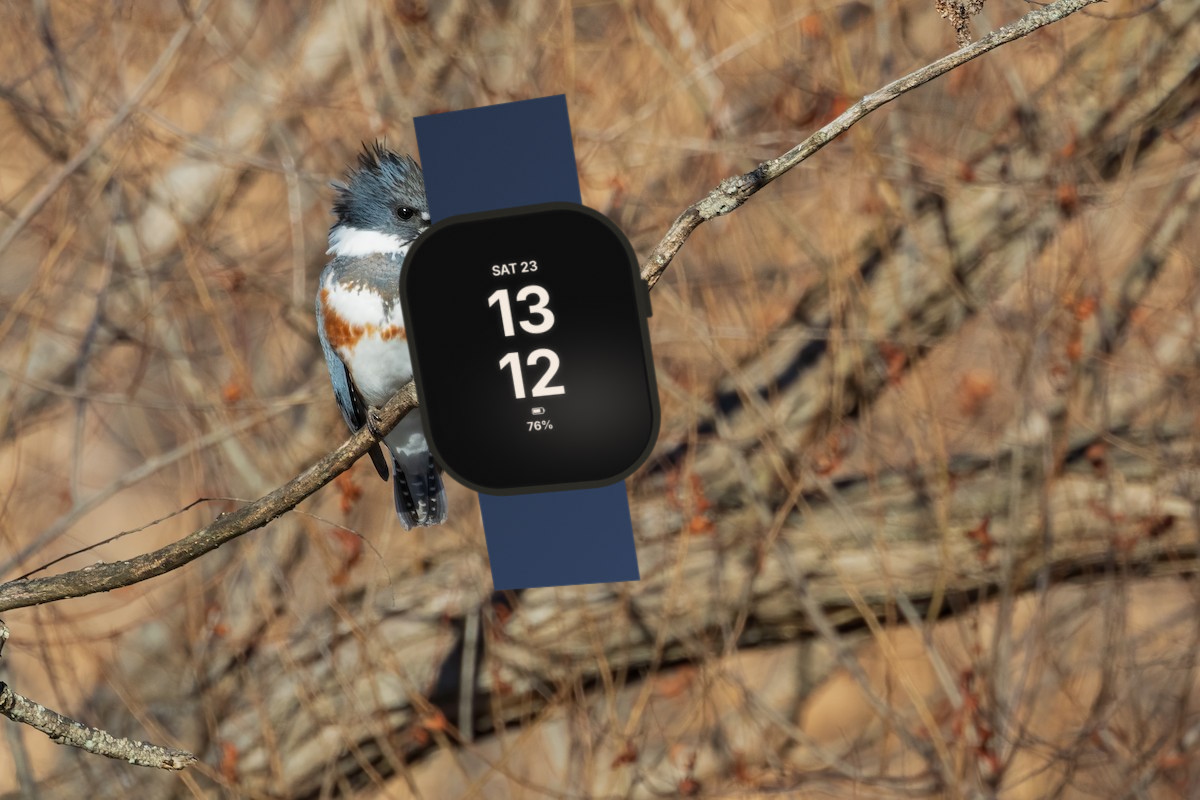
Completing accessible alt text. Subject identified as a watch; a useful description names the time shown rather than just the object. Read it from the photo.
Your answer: 13:12
